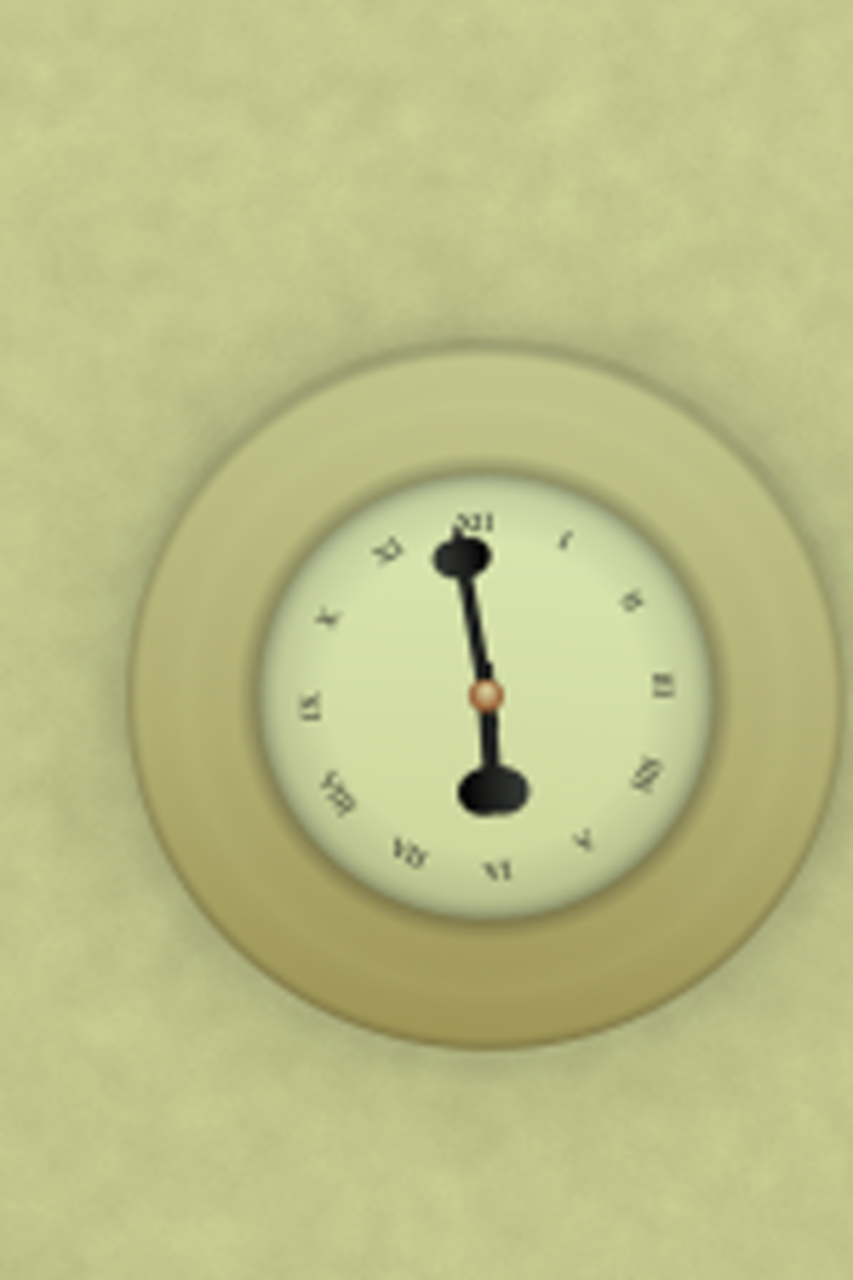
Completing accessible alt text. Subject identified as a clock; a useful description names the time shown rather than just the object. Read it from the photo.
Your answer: 5:59
